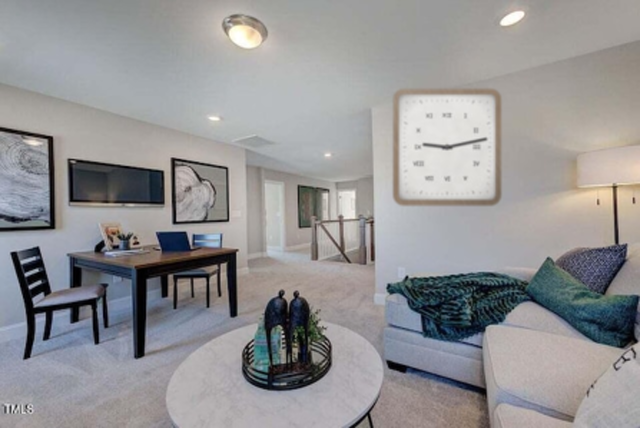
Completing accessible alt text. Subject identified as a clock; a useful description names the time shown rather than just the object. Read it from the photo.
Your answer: 9:13
